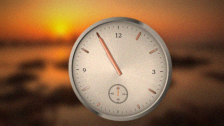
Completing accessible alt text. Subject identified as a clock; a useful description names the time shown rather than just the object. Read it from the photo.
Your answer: 10:55
